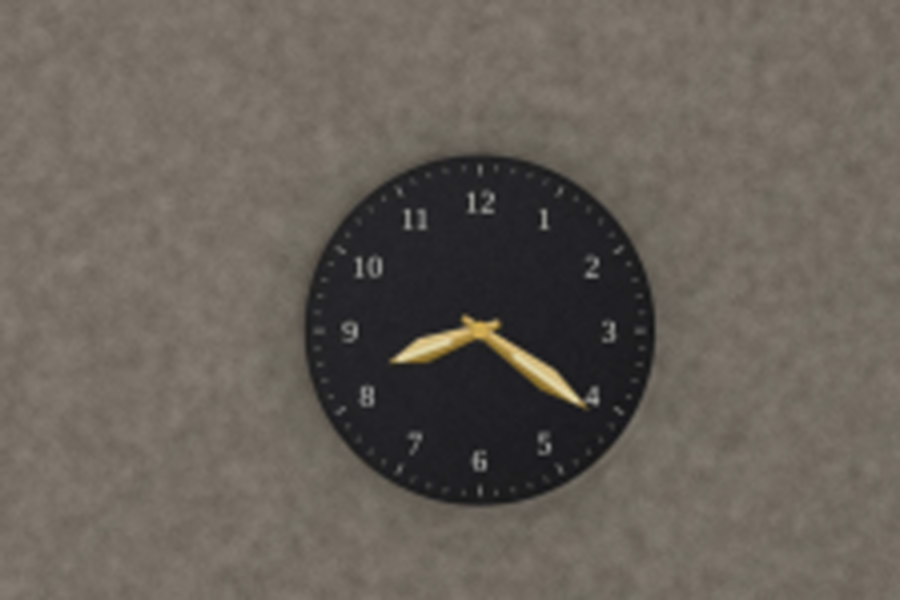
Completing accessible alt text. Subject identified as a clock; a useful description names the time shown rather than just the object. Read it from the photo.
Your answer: 8:21
